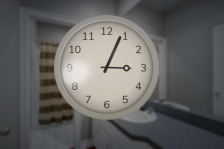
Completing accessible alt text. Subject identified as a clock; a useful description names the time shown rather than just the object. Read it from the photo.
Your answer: 3:04
